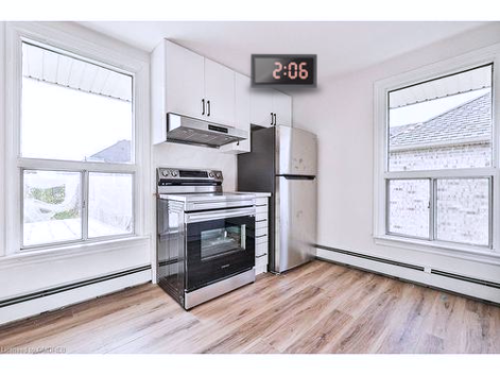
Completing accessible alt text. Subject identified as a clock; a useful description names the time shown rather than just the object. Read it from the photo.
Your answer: 2:06
